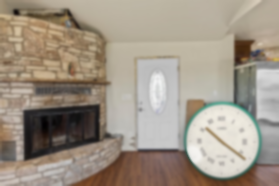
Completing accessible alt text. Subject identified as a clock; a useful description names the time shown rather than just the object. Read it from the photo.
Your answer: 10:21
